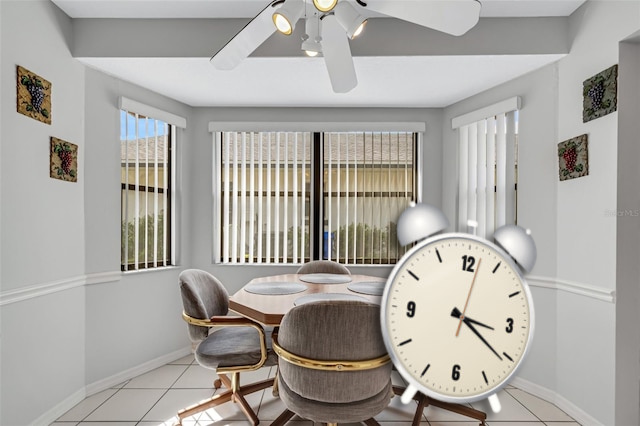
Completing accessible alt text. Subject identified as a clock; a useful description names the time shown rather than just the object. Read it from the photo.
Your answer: 3:21:02
